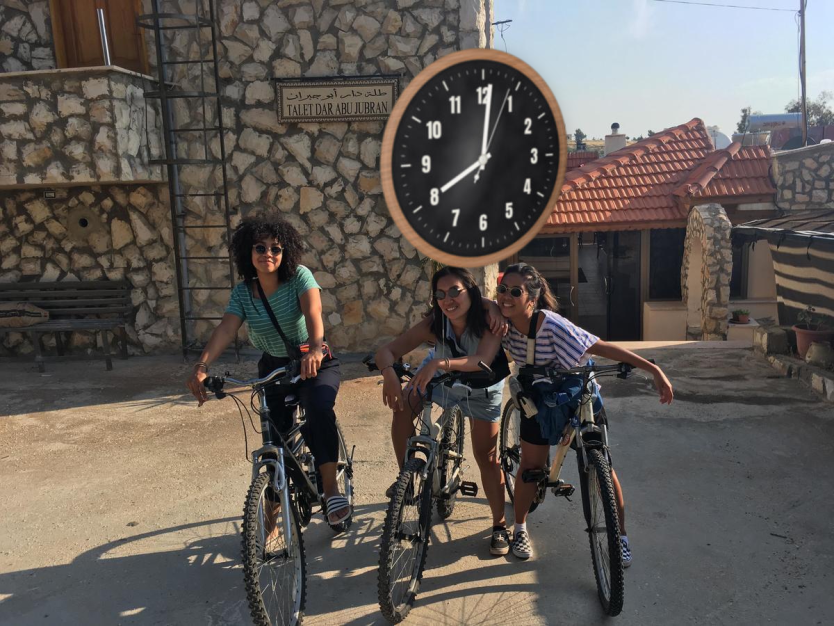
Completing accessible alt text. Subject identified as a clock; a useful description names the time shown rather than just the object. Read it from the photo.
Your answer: 8:01:04
